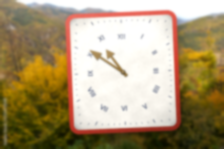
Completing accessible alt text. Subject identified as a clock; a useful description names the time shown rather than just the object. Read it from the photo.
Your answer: 10:51
